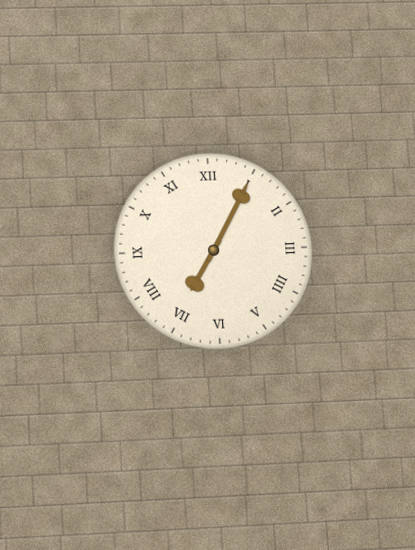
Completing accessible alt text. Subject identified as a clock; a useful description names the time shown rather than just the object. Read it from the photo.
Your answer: 7:05
